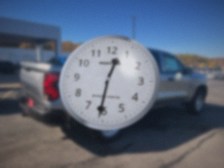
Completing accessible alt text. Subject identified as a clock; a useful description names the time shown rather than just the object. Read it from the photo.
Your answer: 12:31
